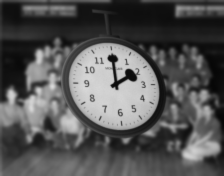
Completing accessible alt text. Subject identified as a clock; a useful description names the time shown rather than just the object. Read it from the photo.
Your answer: 2:00
